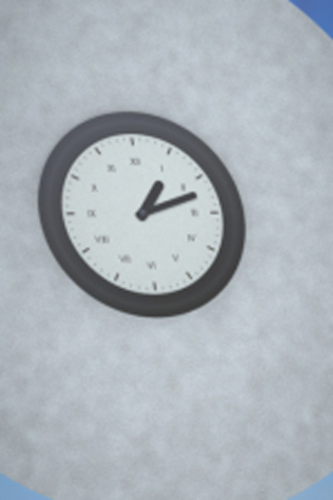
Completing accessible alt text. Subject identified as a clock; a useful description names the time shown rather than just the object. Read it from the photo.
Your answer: 1:12
